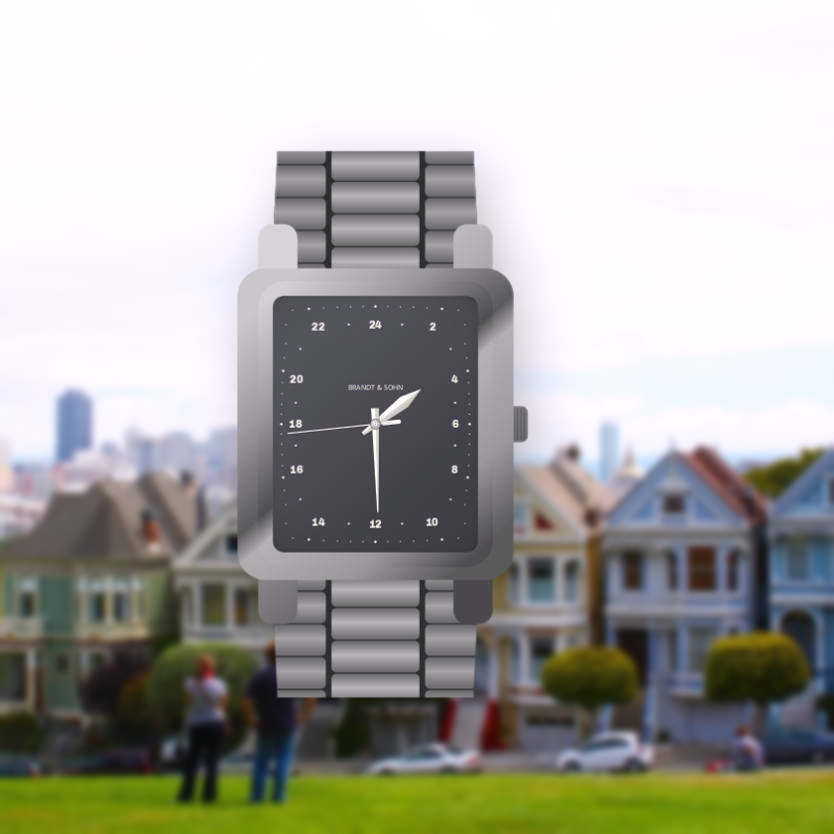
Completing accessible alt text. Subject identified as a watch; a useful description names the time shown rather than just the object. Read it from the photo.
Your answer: 3:29:44
